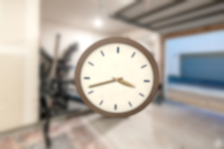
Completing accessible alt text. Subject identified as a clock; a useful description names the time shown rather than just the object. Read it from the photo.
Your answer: 3:42
